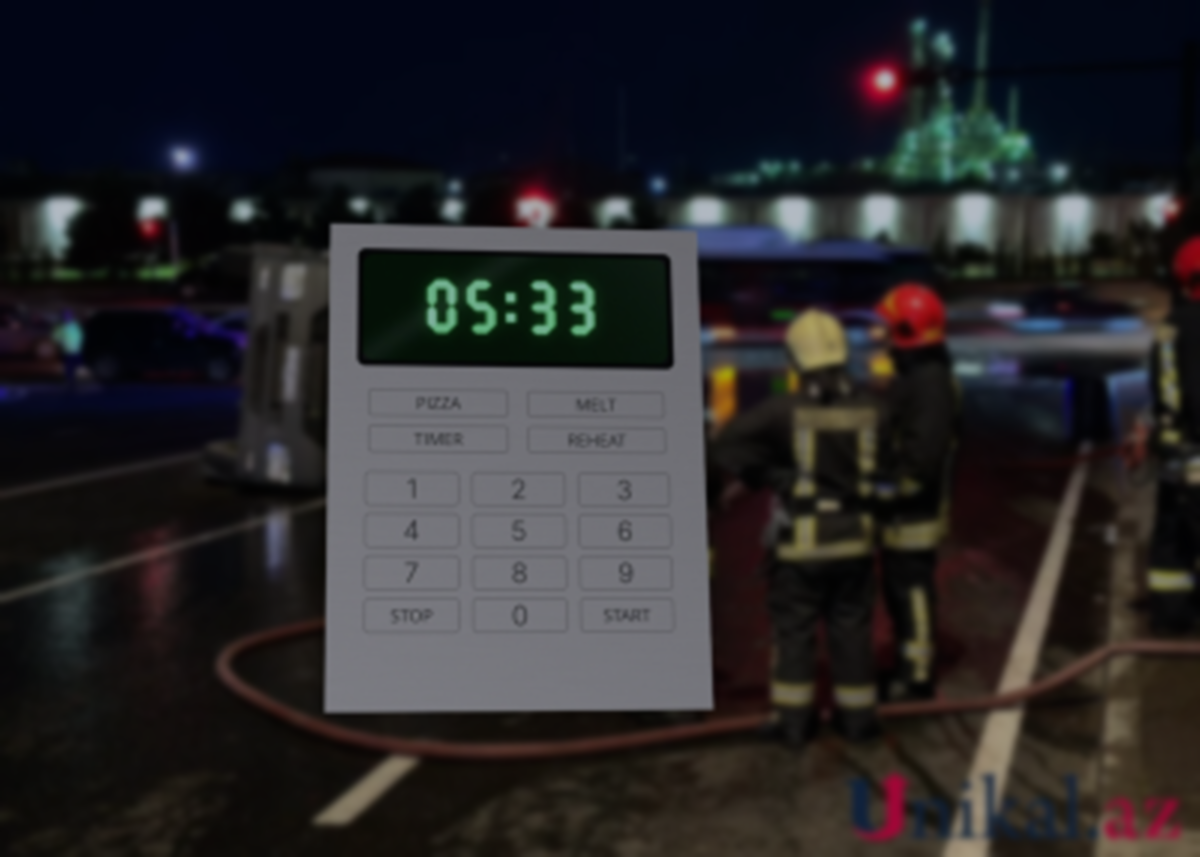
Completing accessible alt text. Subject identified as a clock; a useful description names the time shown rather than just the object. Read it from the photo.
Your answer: 5:33
